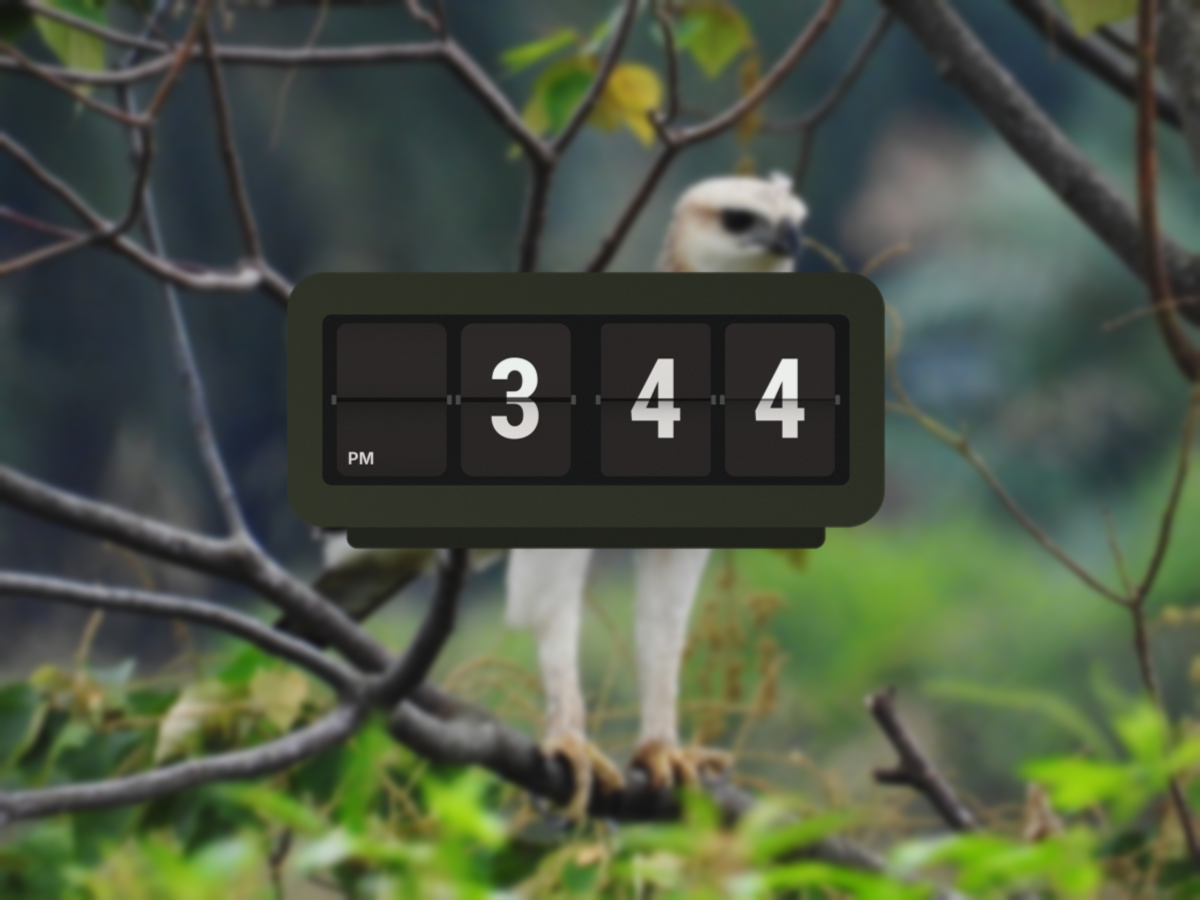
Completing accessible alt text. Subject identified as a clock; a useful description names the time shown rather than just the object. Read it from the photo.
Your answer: 3:44
